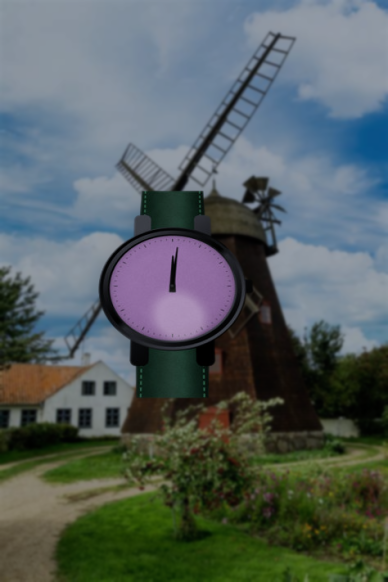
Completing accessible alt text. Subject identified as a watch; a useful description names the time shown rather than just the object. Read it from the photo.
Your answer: 12:01
